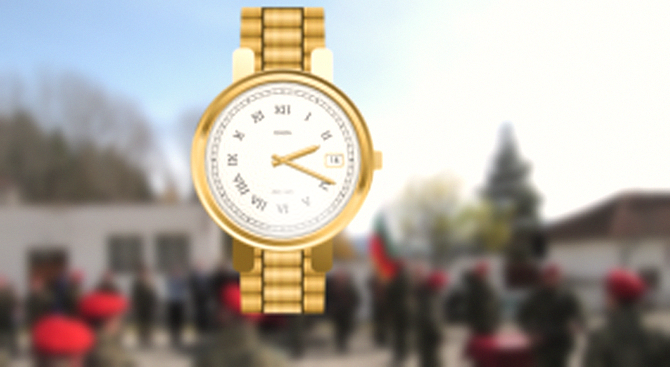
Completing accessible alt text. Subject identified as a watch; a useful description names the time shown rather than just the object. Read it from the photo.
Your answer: 2:19
